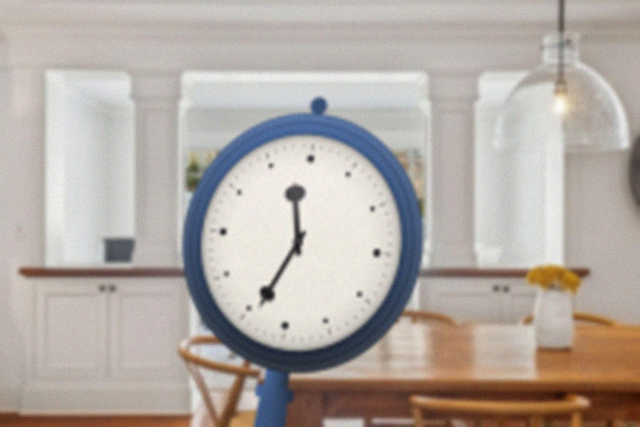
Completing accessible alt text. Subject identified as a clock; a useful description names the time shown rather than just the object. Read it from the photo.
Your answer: 11:34
